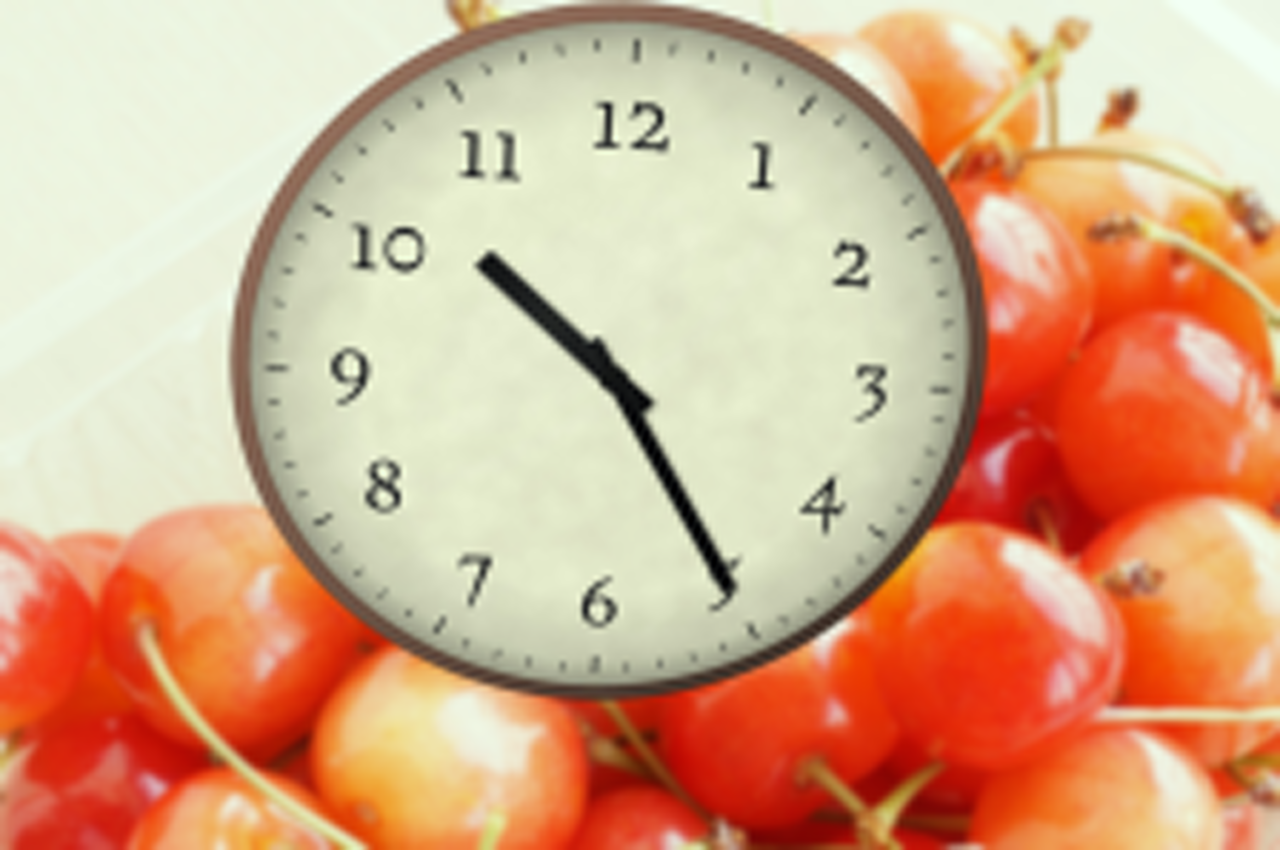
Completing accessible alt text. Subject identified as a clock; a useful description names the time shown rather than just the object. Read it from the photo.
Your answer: 10:25
